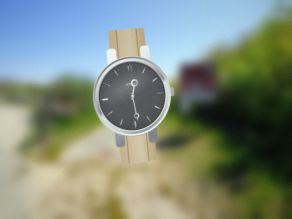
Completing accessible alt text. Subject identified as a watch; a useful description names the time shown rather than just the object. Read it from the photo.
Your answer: 12:29
